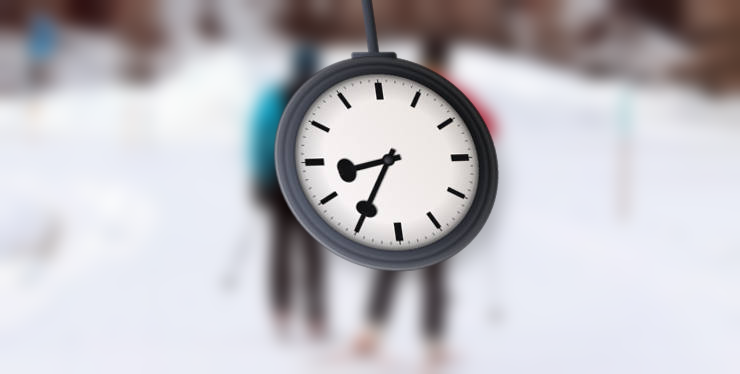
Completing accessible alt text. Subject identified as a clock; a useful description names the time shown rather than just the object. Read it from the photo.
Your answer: 8:35
